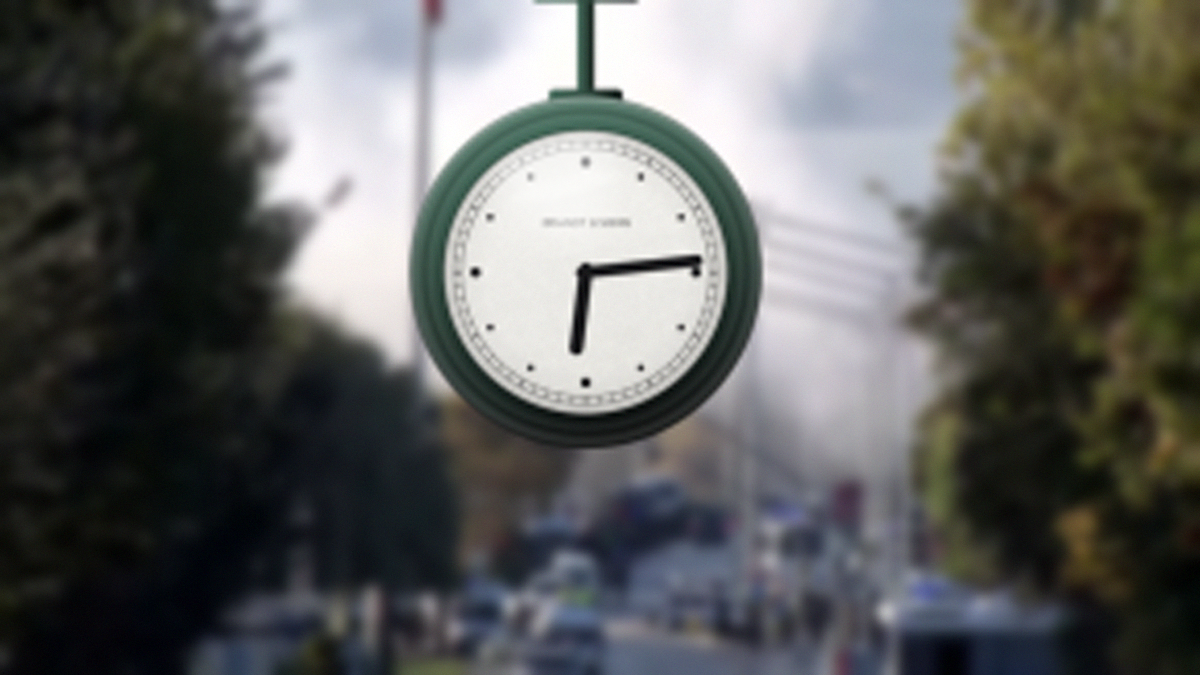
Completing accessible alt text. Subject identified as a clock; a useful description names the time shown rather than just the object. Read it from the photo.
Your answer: 6:14
